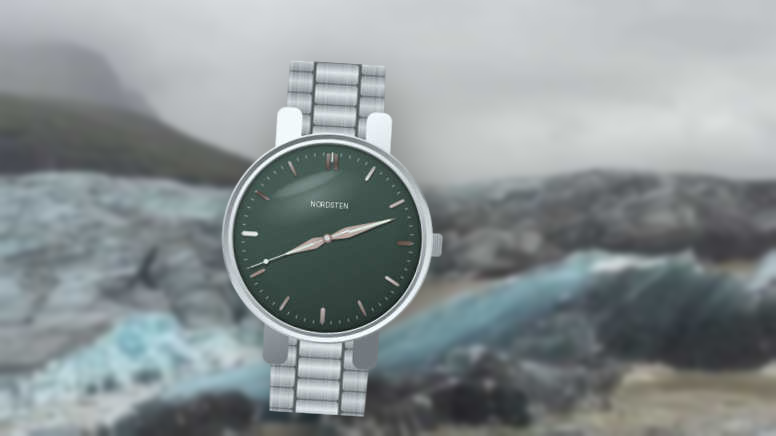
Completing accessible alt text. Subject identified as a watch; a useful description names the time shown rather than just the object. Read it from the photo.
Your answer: 8:11:41
